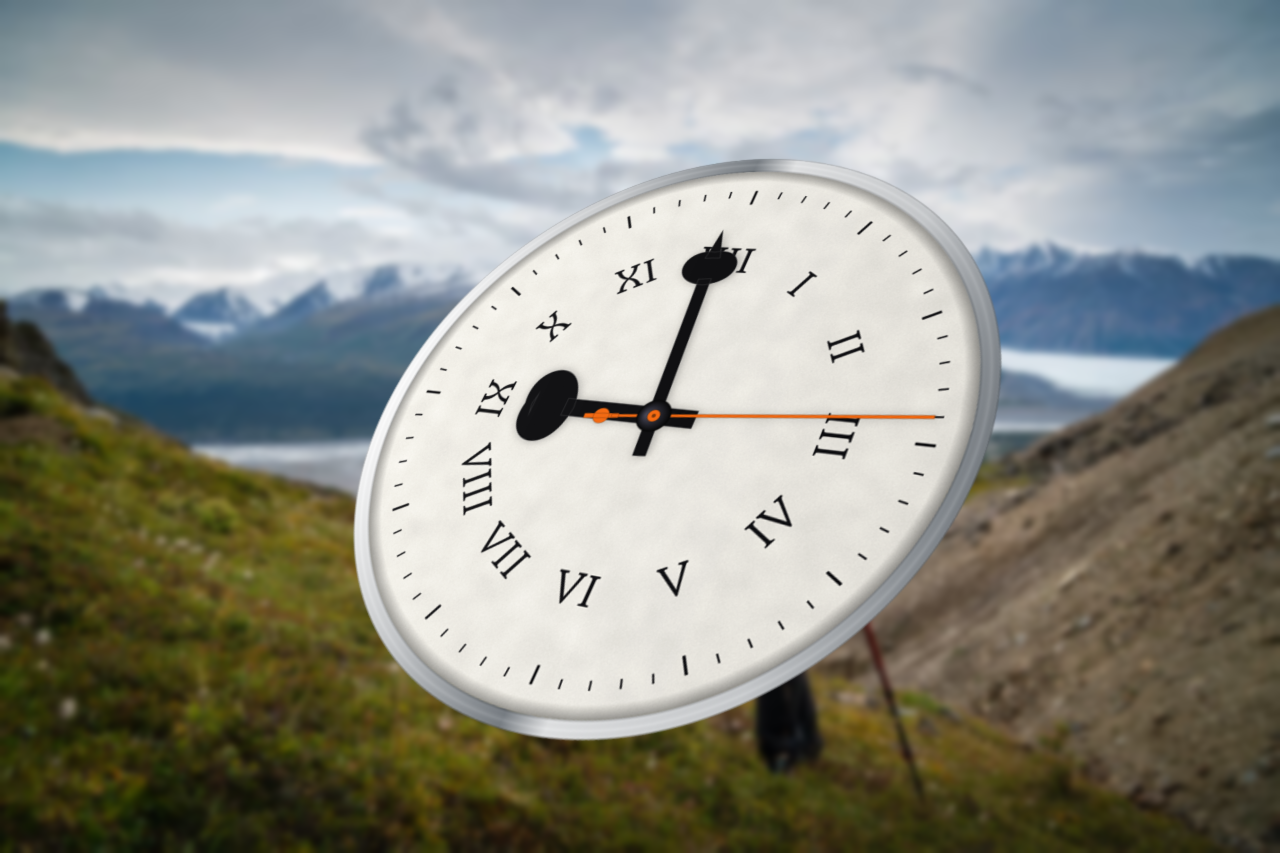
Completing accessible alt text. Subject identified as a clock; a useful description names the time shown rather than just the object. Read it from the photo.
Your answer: 8:59:14
